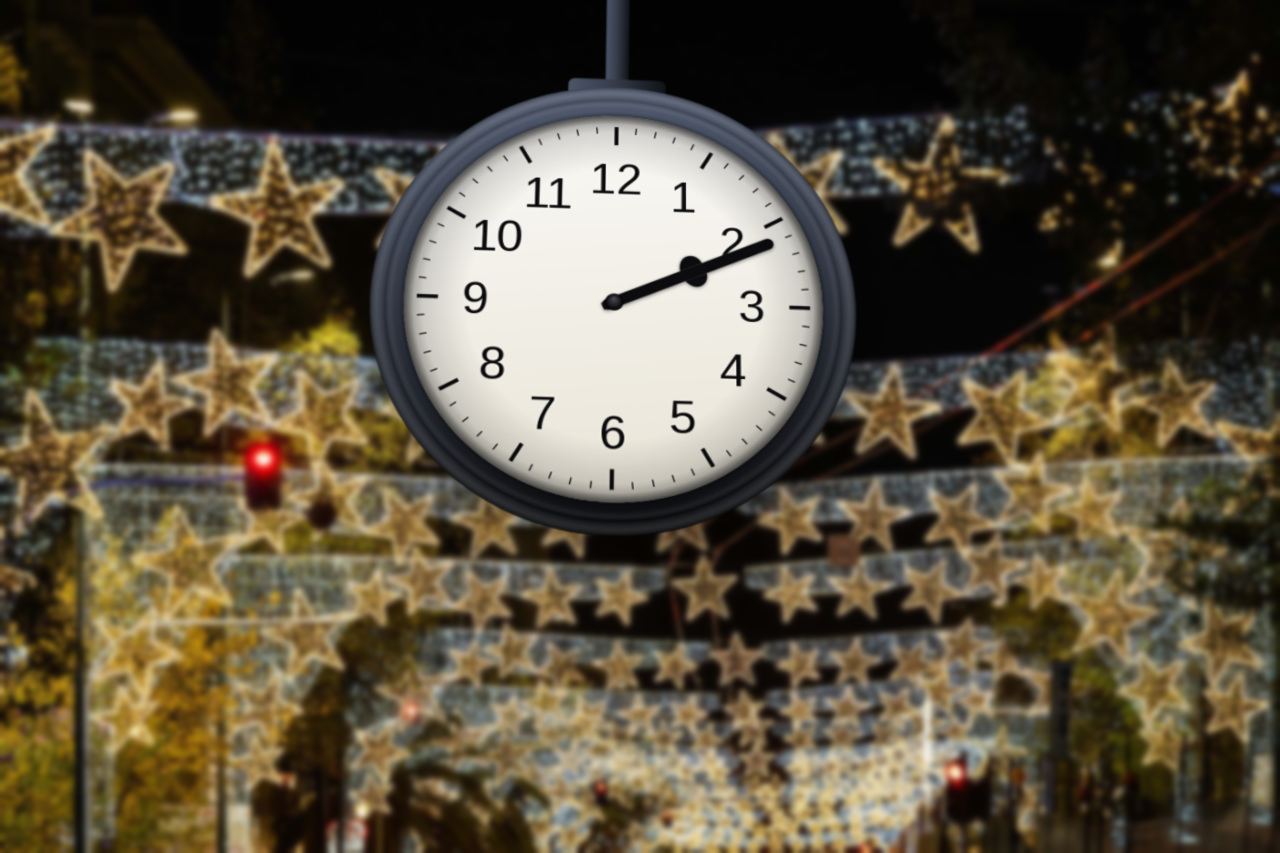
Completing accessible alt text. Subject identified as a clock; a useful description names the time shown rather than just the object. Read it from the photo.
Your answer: 2:11
